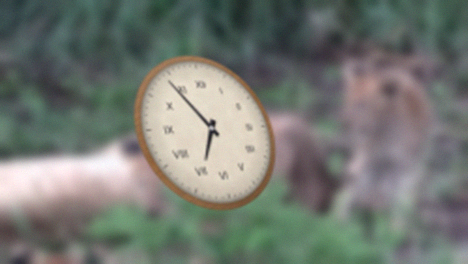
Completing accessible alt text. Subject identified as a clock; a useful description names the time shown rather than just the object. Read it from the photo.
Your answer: 6:54
